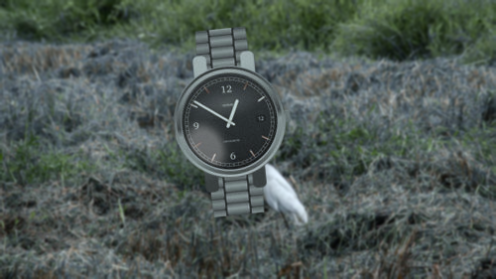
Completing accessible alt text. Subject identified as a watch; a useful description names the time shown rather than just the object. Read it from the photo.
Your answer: 12:51
